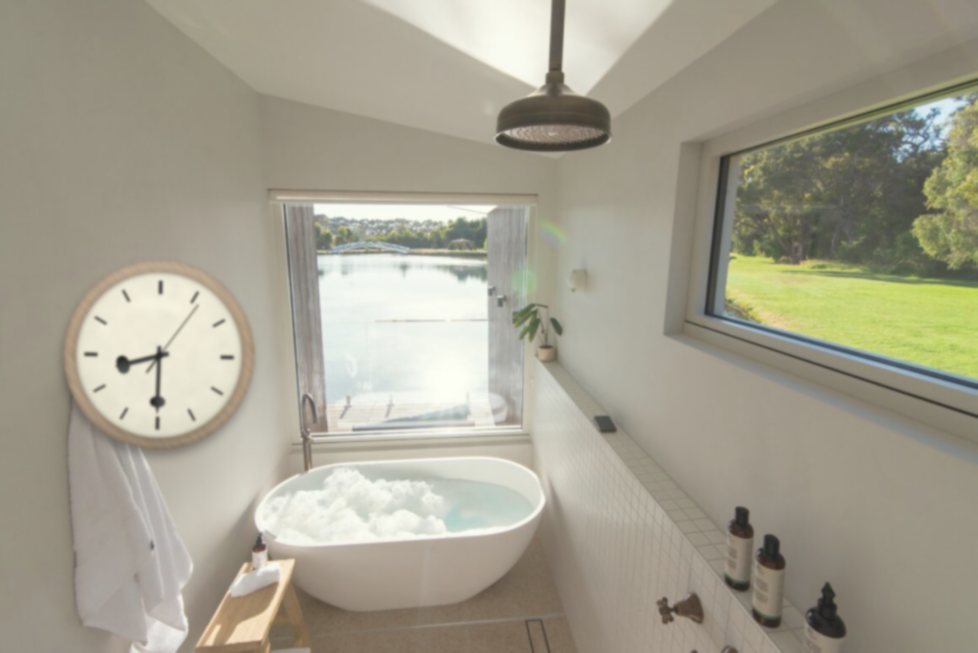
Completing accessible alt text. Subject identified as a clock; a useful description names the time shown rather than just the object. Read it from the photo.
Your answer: 8:30:06
